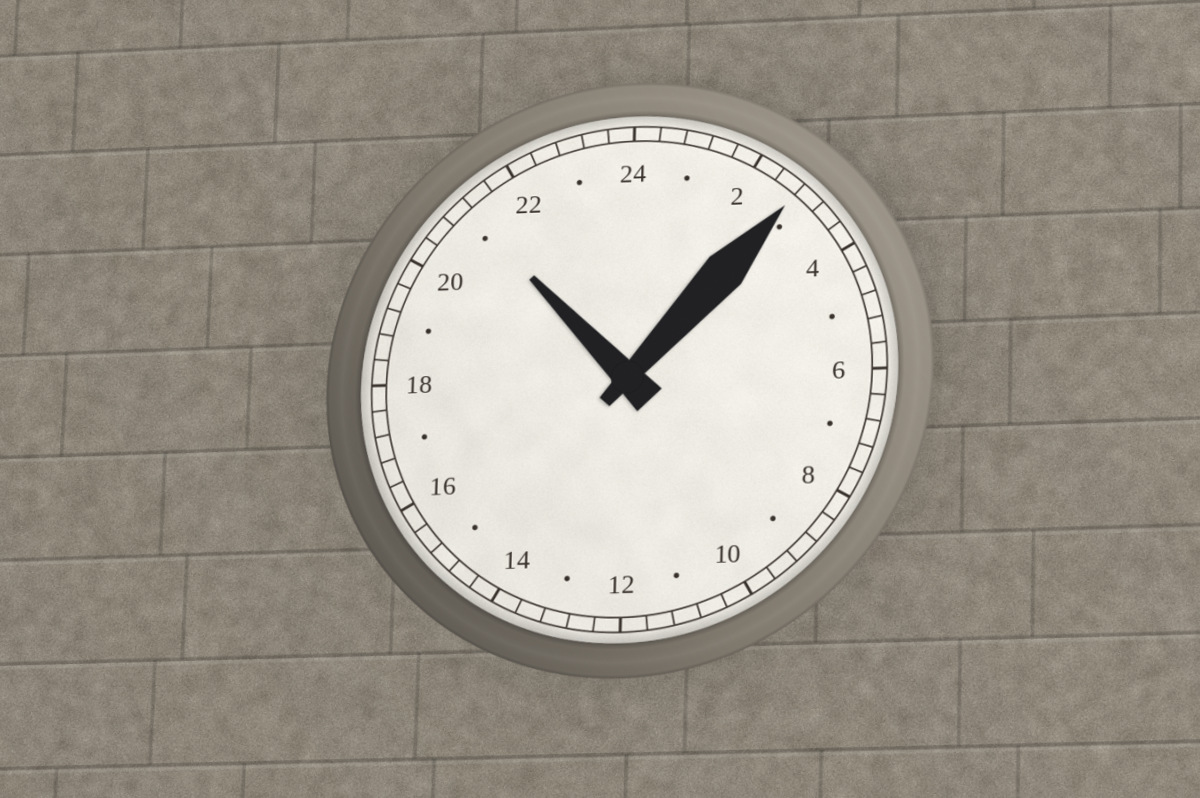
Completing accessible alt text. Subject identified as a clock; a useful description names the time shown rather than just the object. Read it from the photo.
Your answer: 21:07
